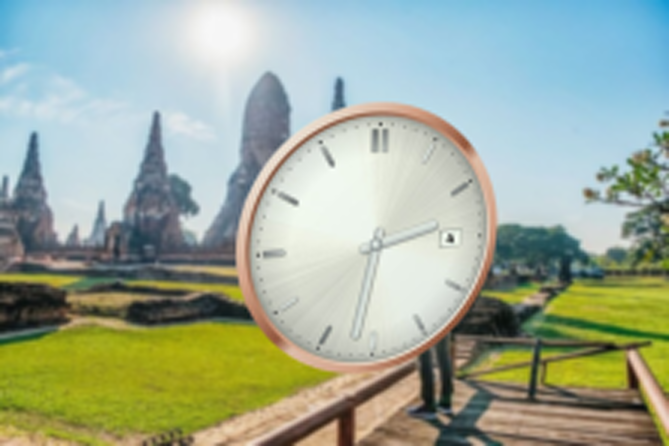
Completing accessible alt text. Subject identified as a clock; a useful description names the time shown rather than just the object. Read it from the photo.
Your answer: 2:32
